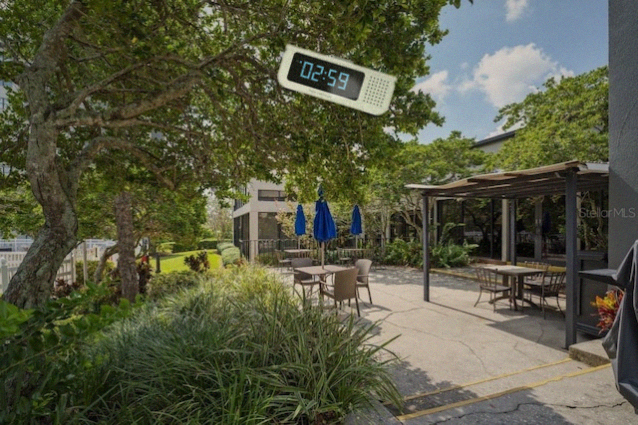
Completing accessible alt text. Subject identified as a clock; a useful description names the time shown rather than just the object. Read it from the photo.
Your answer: 2:59
